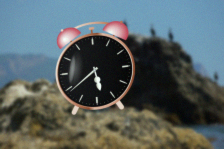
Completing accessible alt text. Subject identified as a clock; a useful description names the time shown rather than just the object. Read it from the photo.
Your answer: 5:39
